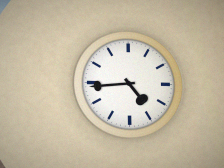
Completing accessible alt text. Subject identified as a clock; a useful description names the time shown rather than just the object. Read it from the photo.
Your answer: 4:44
